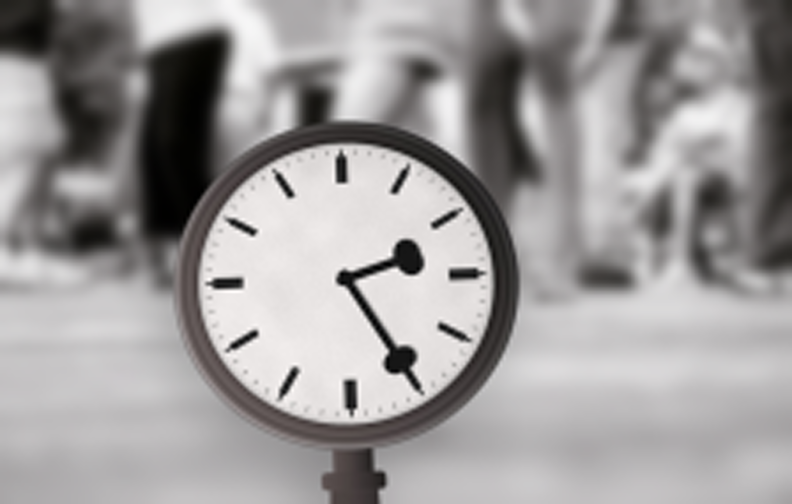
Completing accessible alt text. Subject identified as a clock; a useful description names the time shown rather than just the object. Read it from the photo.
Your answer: 2:25
